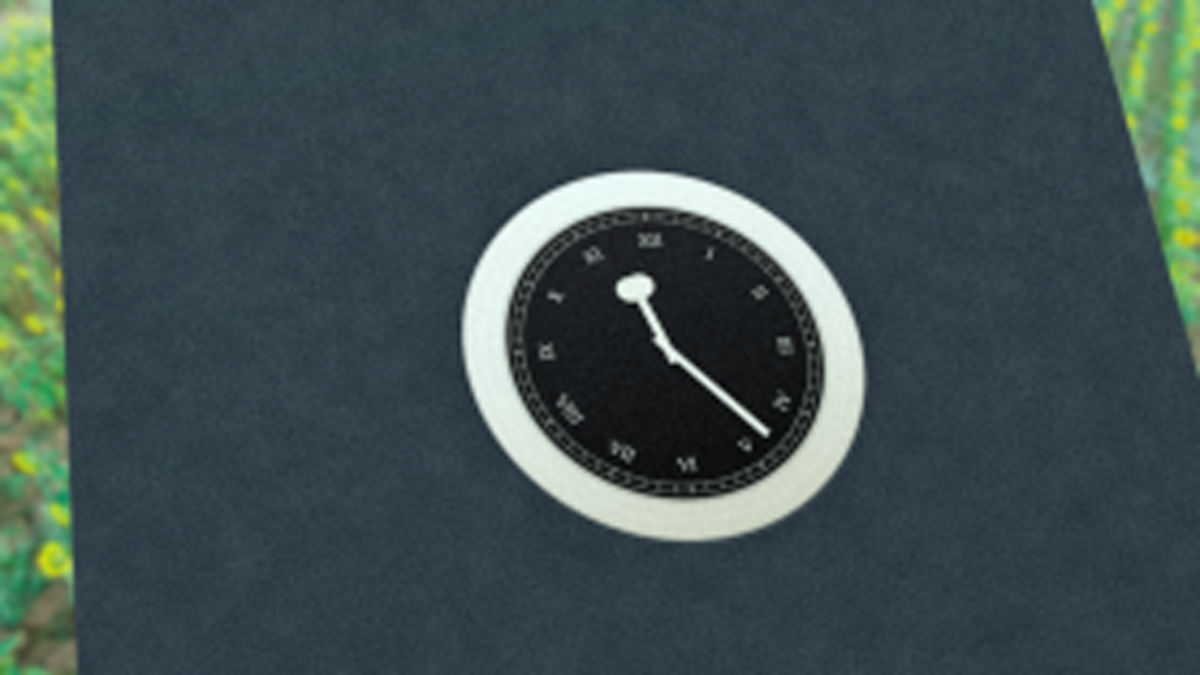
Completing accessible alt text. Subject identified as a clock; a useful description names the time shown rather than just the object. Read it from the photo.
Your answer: 11:23
